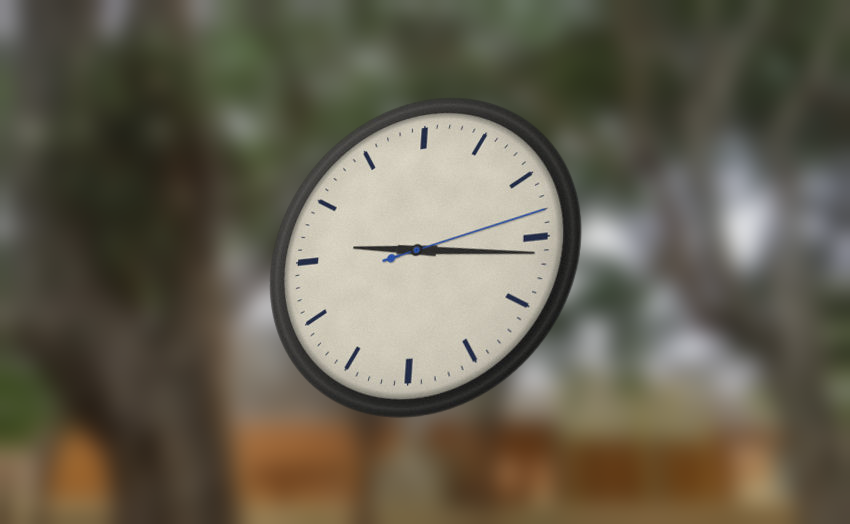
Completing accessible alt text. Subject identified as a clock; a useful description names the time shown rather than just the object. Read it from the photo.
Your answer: 9:16:13
